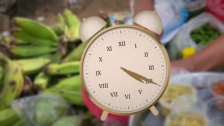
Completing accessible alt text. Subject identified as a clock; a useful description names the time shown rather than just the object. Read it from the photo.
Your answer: 4:20
